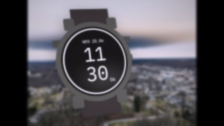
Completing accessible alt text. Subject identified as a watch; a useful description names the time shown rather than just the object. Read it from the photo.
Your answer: 11:30
